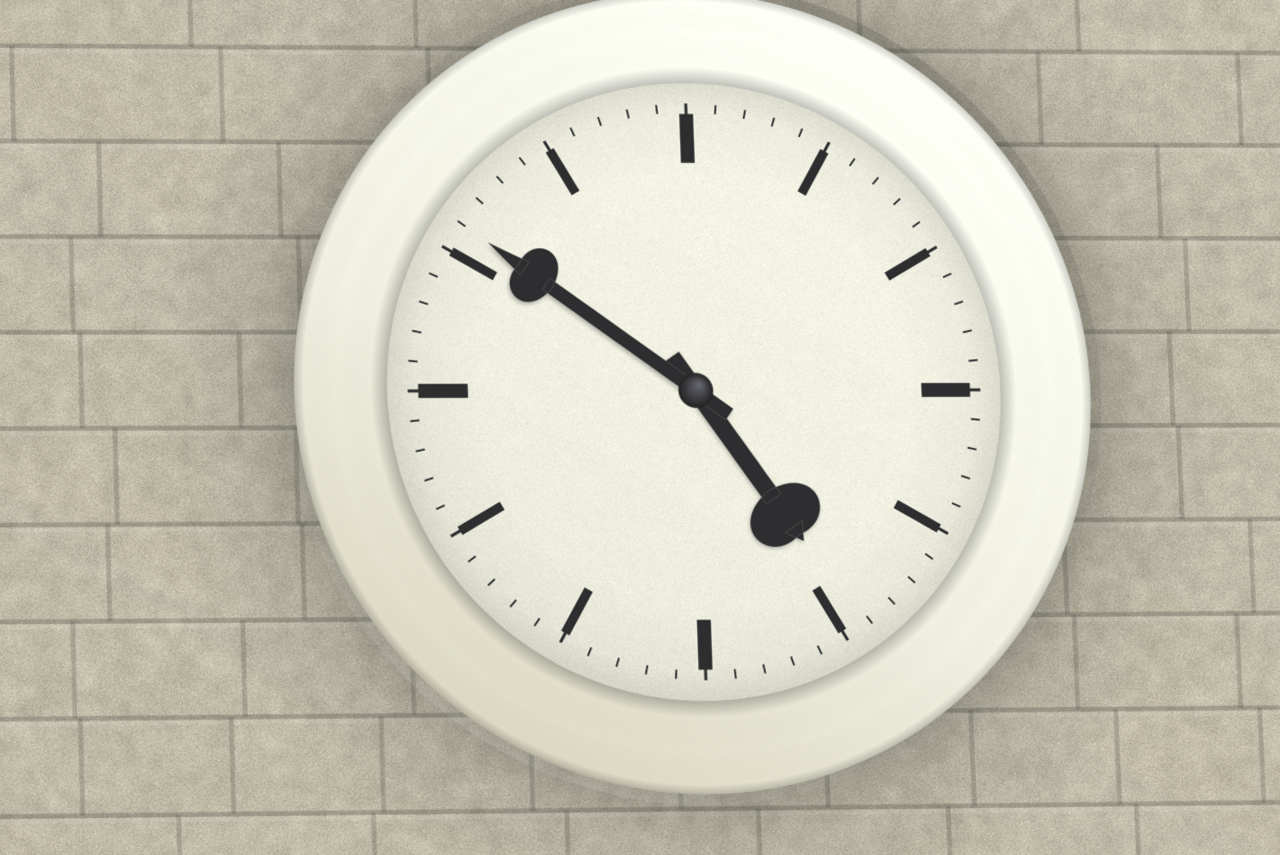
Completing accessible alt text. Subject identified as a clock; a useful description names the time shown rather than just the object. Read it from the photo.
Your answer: 4:51
